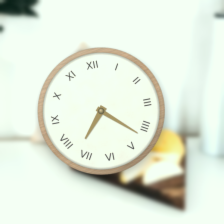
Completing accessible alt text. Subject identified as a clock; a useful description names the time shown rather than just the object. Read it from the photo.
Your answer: 7:22
